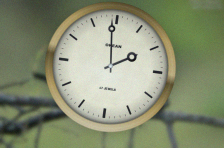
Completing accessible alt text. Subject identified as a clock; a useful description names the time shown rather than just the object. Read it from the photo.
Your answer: 1:59
